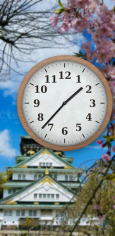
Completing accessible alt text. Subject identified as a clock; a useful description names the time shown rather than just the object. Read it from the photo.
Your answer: 1:37
